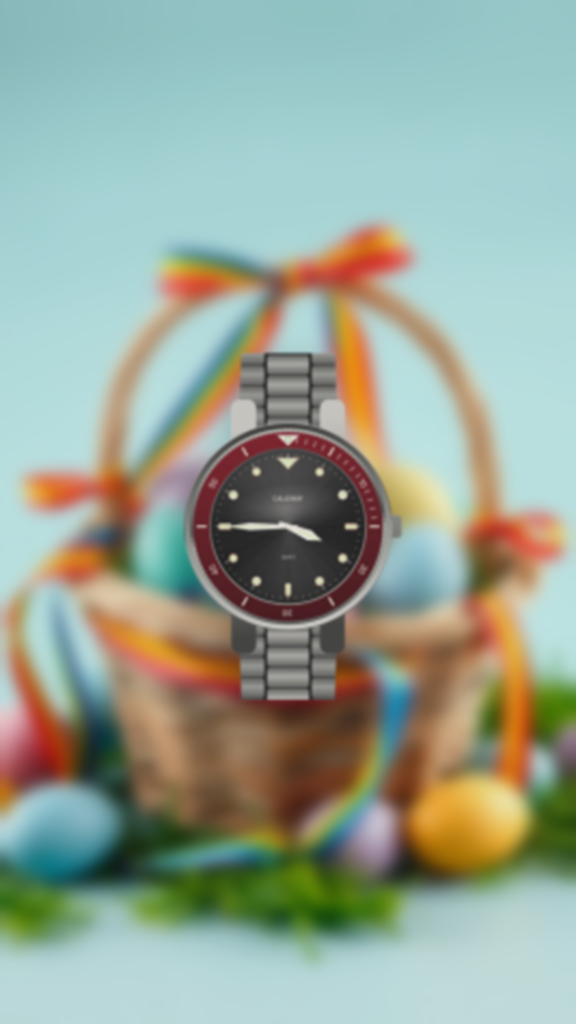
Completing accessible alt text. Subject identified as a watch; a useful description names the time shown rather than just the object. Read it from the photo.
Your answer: 3:45
